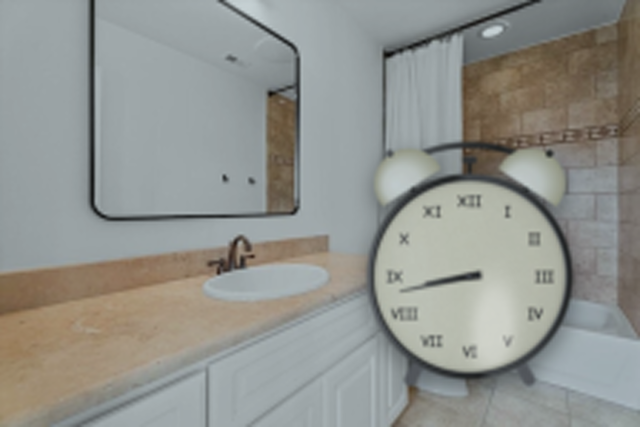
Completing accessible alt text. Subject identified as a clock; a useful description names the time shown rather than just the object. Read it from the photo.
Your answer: 8:43
